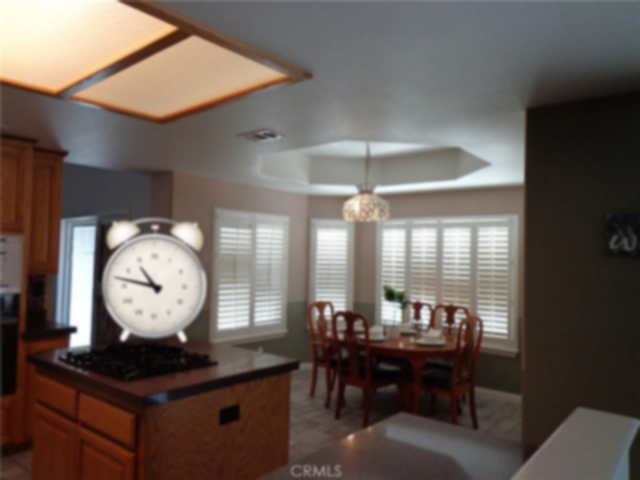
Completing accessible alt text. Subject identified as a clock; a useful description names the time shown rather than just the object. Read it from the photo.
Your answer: 10:47
